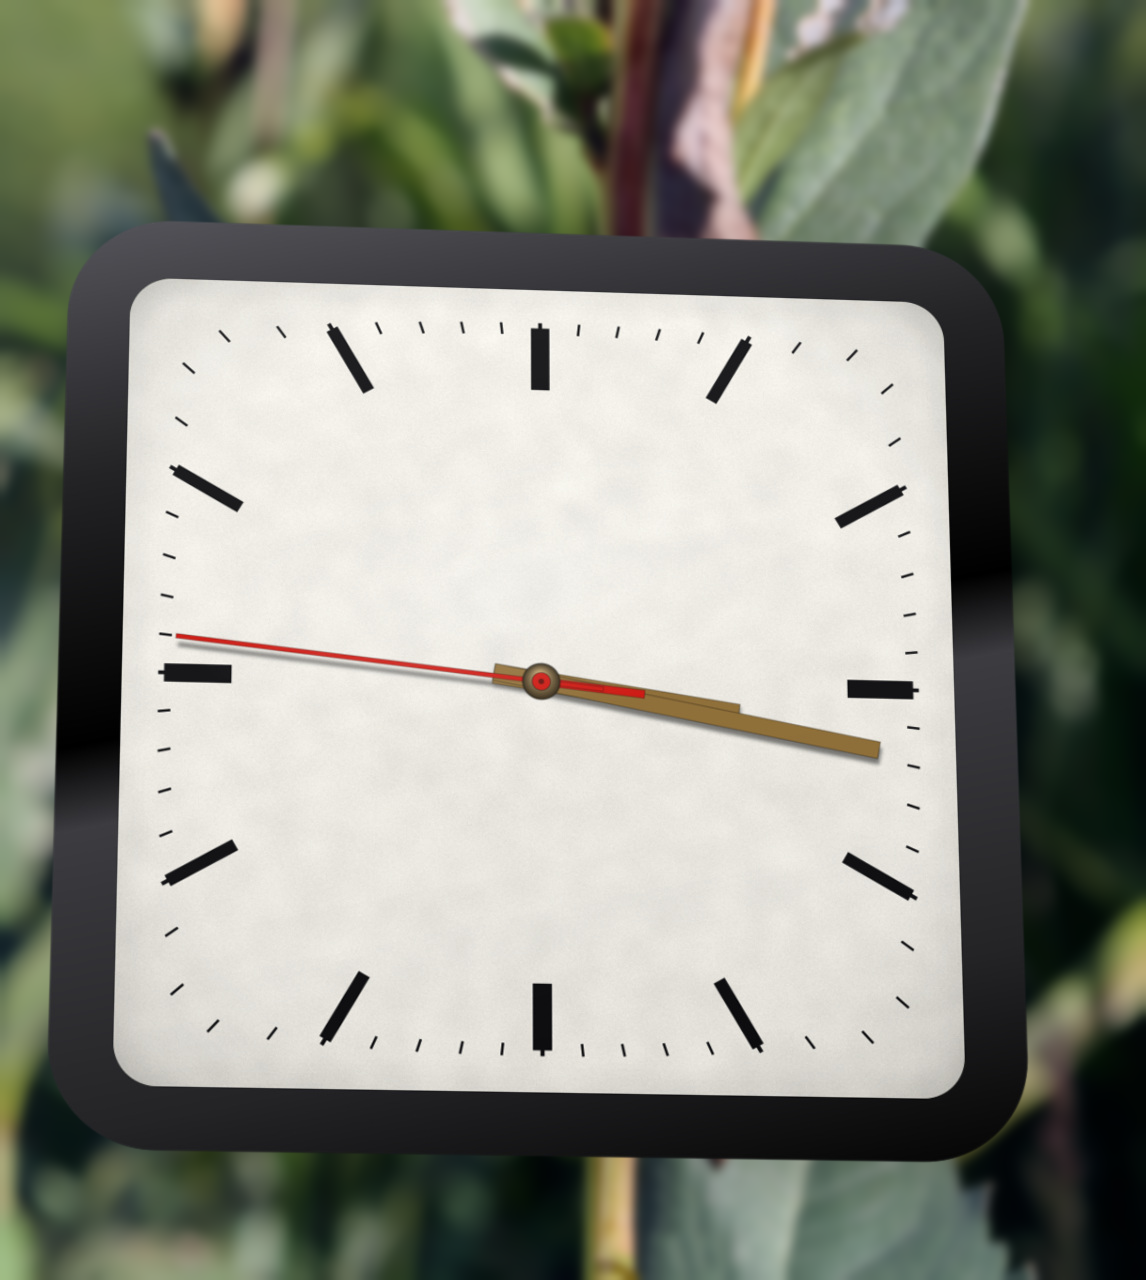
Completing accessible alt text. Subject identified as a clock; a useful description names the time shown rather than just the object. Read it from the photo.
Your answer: 3:16:46
